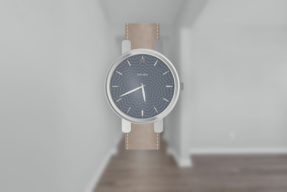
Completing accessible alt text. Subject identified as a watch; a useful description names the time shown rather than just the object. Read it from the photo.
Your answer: 5:41
